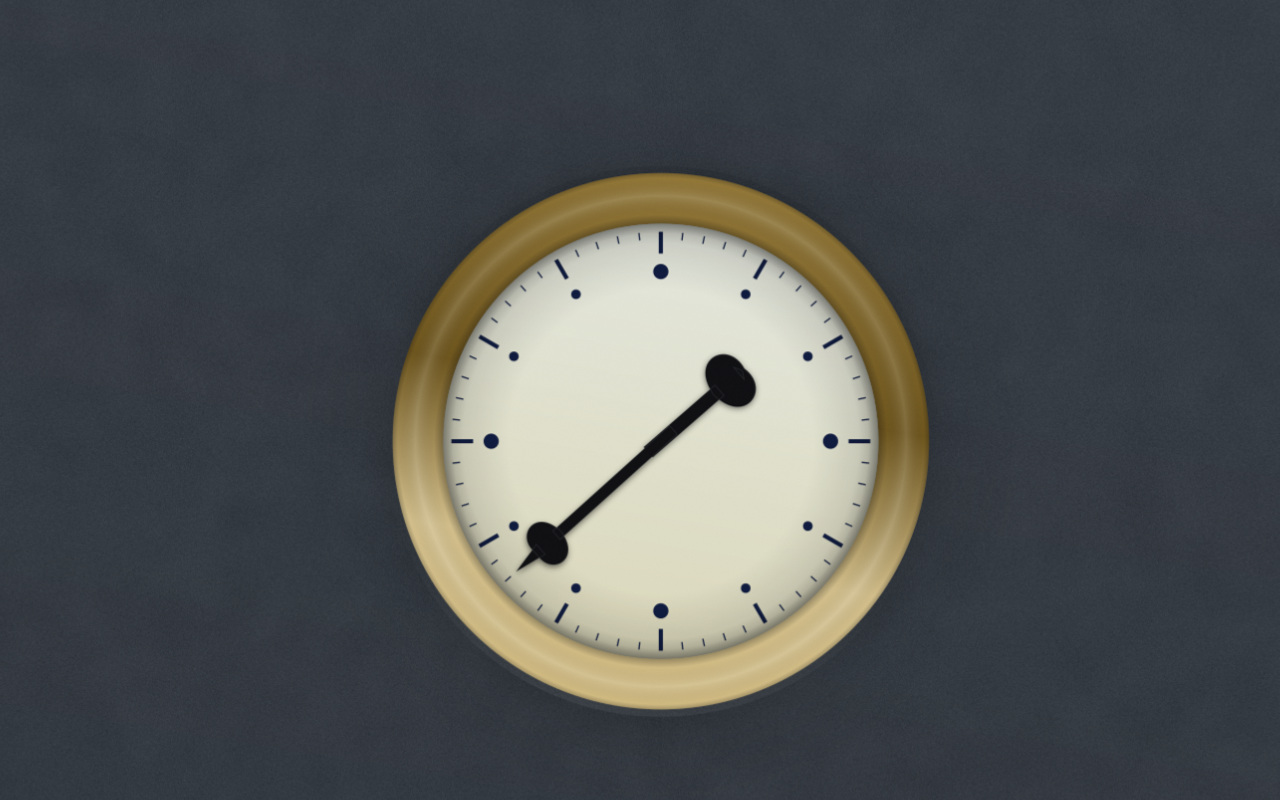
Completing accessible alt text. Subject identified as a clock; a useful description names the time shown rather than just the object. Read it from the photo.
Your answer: 1:38
